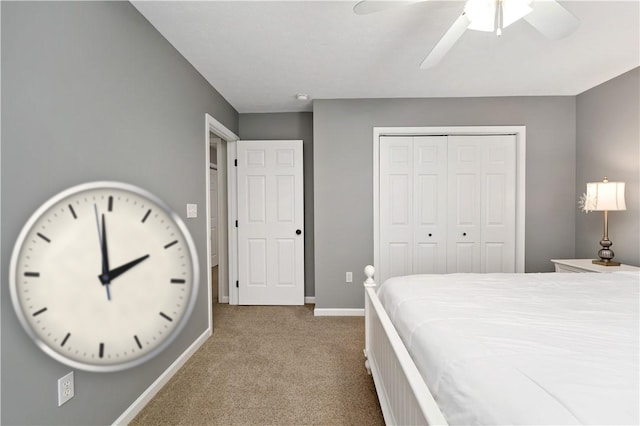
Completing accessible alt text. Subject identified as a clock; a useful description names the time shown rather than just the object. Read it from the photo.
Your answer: 1:58:58
